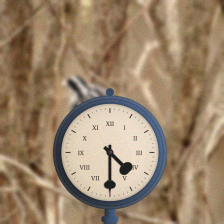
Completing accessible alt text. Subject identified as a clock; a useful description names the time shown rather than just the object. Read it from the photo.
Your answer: 4:30
